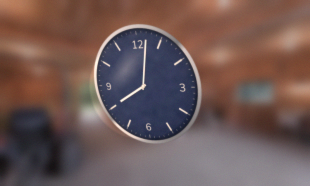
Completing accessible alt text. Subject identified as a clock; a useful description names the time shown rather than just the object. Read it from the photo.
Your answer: 8:02
